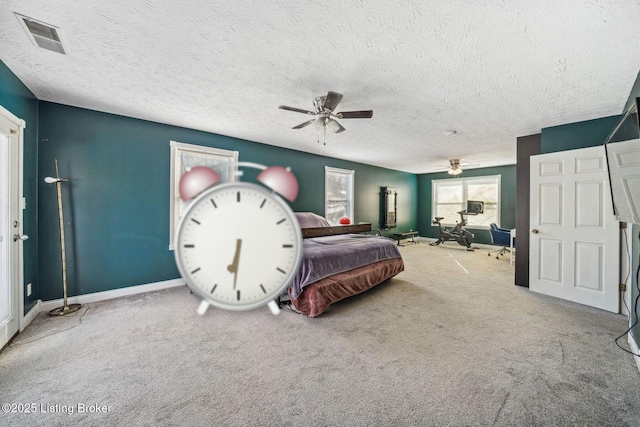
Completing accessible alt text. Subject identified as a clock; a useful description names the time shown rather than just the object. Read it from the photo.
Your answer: 6:31
